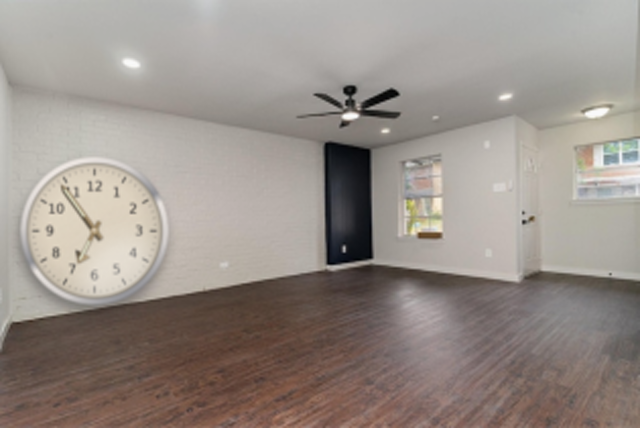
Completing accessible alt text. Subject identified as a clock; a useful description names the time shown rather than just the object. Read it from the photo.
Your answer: 6:54
